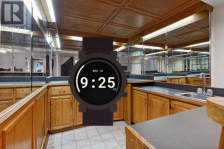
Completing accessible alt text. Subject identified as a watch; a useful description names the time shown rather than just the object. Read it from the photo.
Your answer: 9:25
